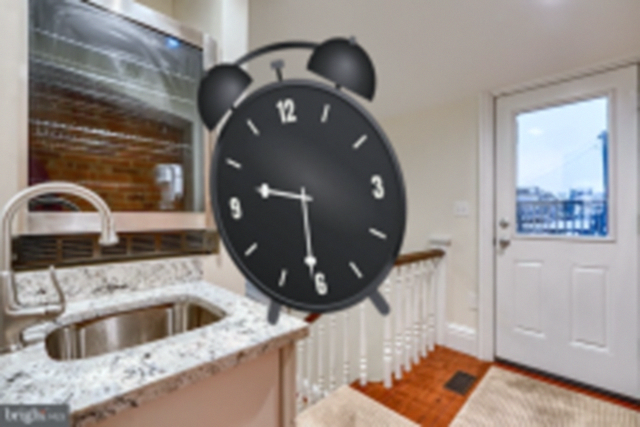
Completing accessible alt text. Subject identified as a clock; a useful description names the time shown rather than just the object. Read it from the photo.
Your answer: 9:31
